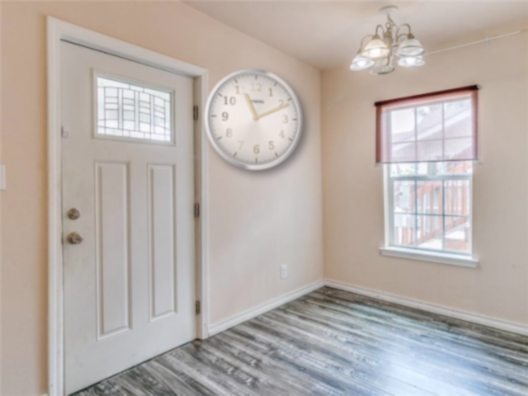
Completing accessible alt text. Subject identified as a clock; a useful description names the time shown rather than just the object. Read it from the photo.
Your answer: 11:11
